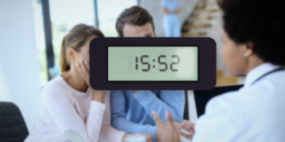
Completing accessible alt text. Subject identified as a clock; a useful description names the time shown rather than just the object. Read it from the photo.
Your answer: 15:52
